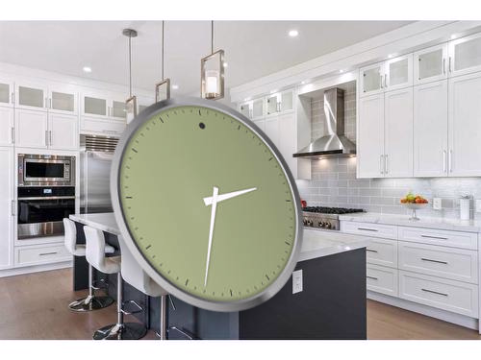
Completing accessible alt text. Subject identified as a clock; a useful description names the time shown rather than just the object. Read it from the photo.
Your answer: 2:33
